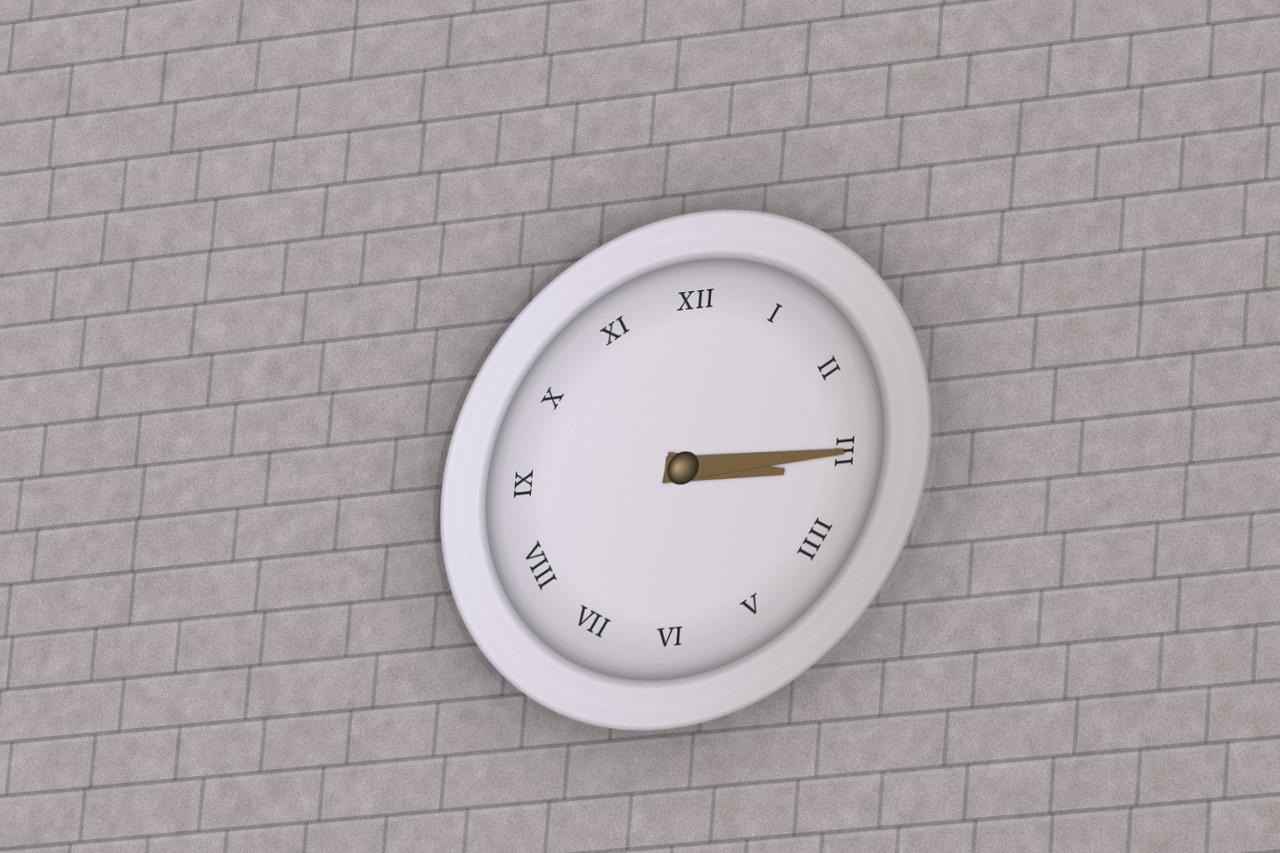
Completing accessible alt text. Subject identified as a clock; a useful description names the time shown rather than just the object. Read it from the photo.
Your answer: 3:15
